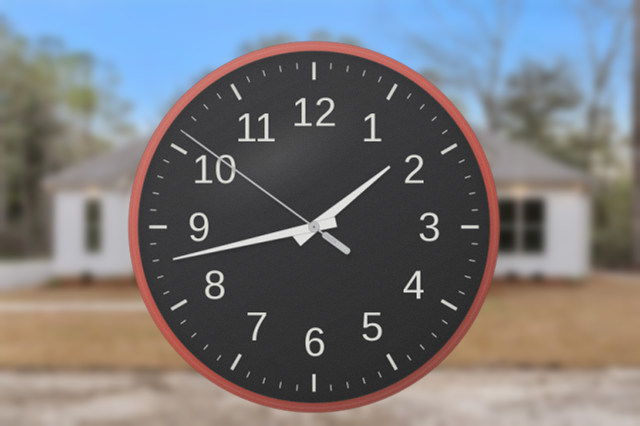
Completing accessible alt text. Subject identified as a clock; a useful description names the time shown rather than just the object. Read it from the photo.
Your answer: 1:42:51
